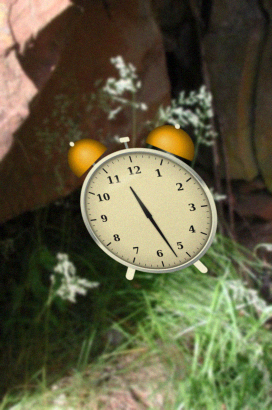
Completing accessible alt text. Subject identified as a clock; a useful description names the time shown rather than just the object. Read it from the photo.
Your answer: 11:27
